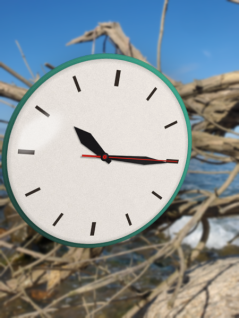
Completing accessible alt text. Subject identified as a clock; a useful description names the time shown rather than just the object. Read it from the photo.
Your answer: 10:15:15
